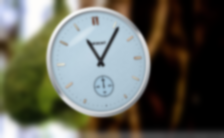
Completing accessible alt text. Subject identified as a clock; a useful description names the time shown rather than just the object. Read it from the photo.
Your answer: 11:06
